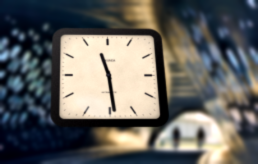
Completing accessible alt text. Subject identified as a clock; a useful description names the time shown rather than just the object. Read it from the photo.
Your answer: 11:29
